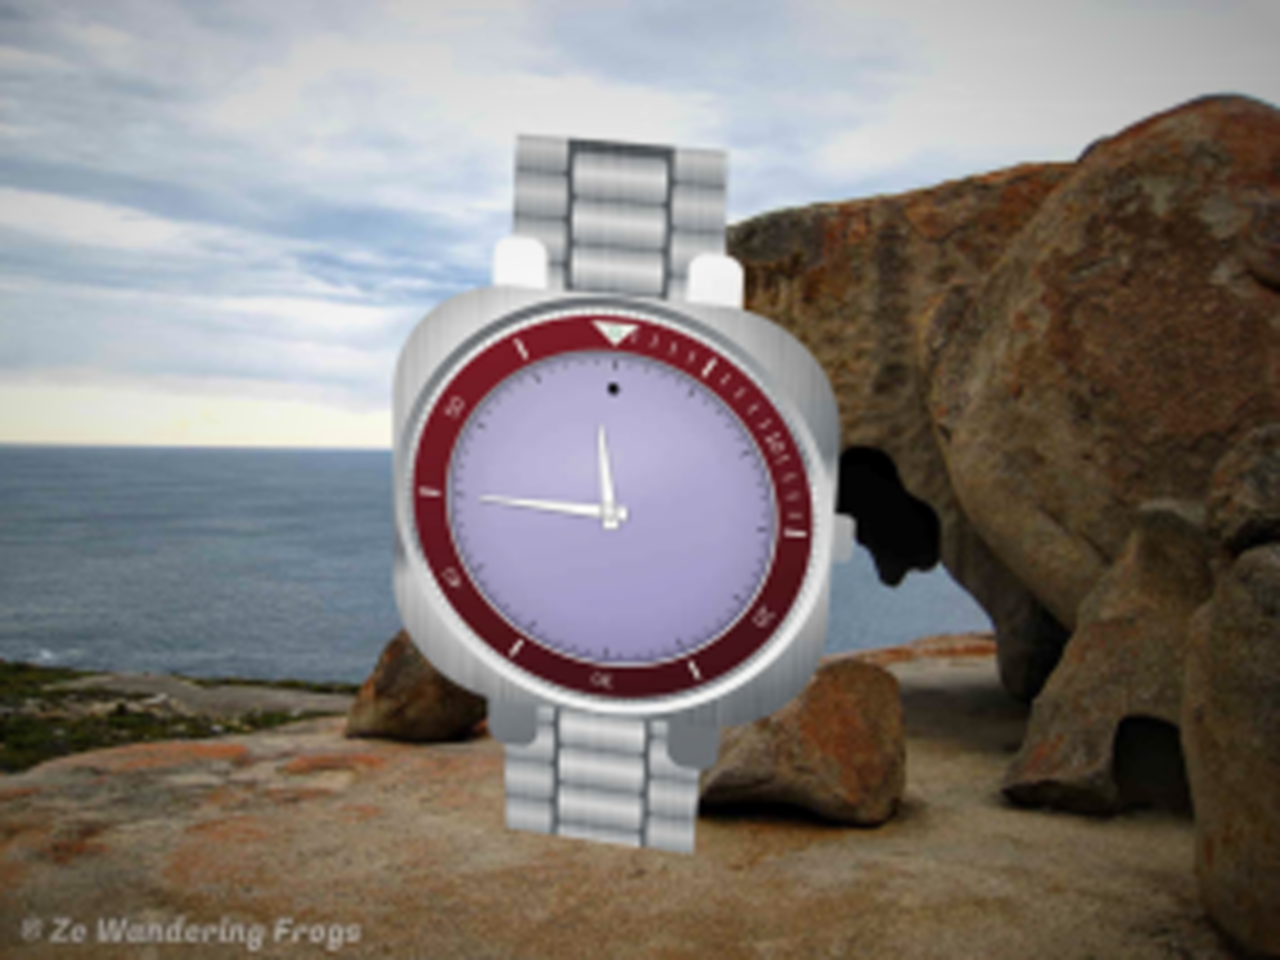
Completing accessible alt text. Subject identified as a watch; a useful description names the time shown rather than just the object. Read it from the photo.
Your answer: 11:45
